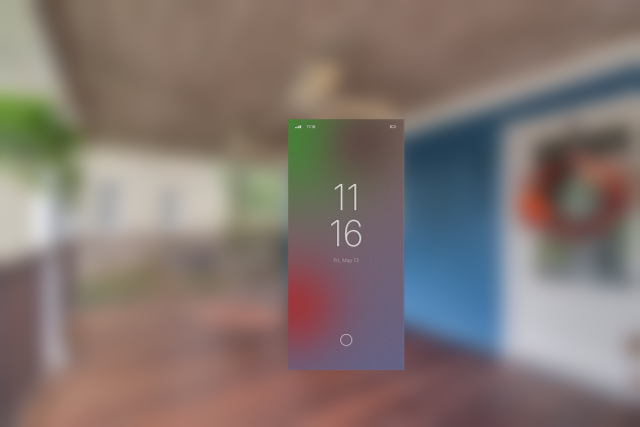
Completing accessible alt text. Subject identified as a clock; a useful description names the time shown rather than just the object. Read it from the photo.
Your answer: 11:16
